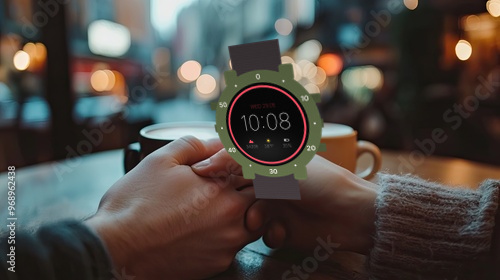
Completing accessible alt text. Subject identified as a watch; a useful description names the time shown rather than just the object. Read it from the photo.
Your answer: 10:08
